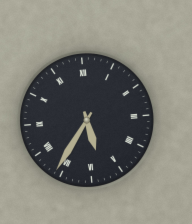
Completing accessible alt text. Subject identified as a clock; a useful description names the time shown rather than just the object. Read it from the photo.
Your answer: 5:36
